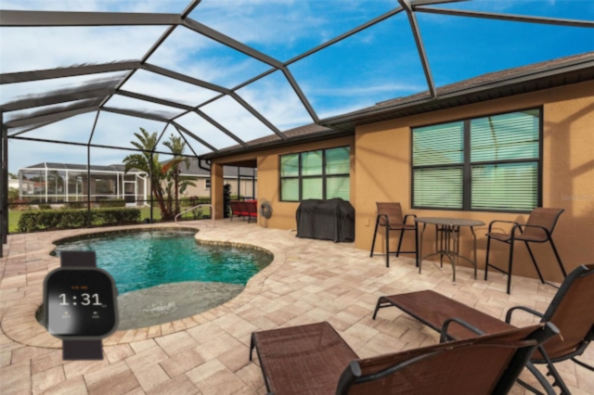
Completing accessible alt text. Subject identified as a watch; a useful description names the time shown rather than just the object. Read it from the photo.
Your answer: 1:31
